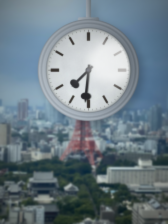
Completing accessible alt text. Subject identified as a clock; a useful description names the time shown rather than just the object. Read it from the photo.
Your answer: 7:31
